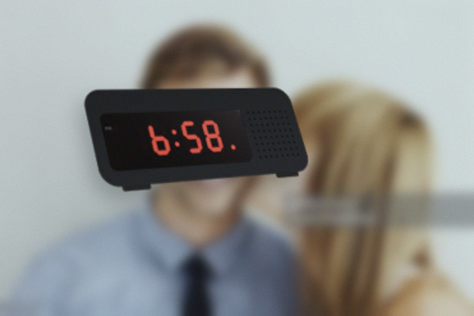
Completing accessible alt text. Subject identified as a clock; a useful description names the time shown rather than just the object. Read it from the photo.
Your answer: 6:58
